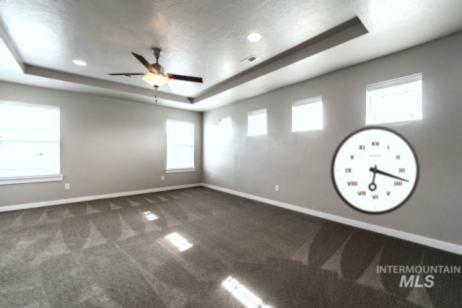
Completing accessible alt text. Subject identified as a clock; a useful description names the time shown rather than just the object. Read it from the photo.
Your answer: 6:18
